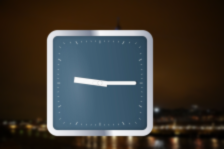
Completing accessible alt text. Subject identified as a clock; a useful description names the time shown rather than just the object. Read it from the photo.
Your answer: 9:15
